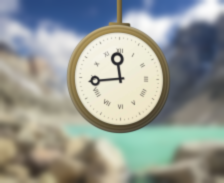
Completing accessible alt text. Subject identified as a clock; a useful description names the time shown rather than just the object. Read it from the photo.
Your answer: 11:44
